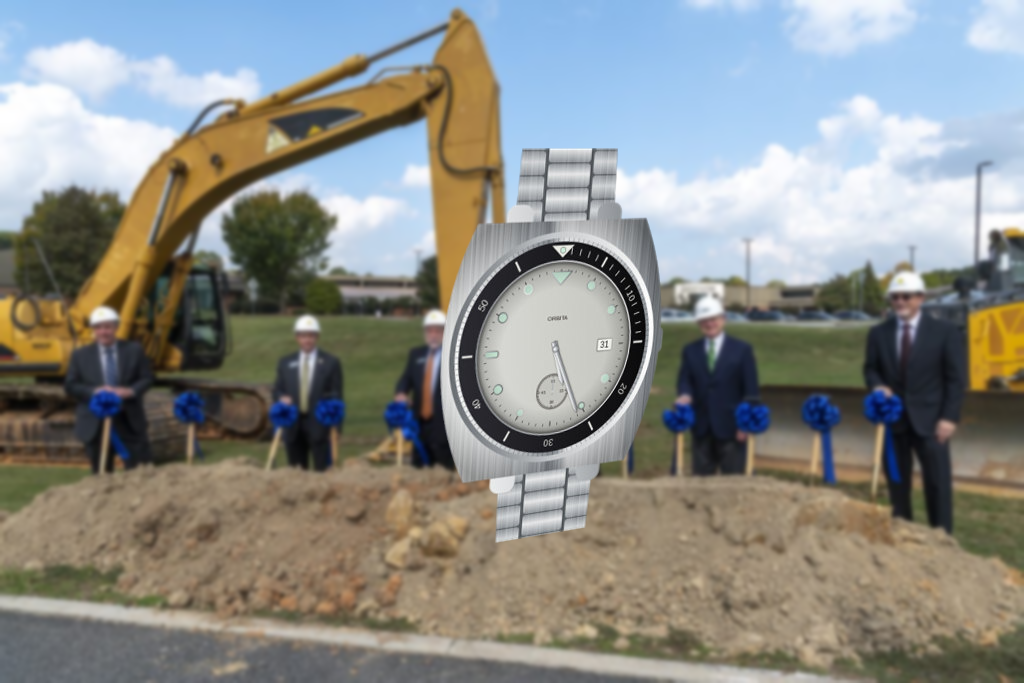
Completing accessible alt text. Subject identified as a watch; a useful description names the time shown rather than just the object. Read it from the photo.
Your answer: 5:26
